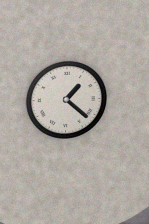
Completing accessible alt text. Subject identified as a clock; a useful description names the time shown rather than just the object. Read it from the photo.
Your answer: 1:22
